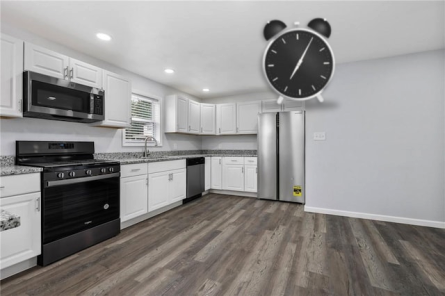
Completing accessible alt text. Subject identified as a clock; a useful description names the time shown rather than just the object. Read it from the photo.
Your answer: 7:05
